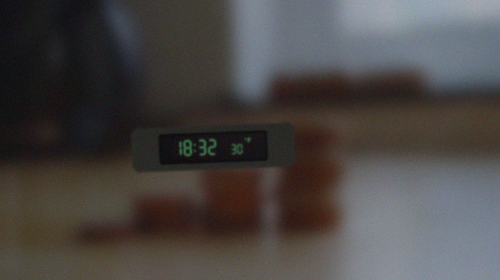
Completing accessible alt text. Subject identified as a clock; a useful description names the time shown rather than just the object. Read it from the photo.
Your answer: 18:32
